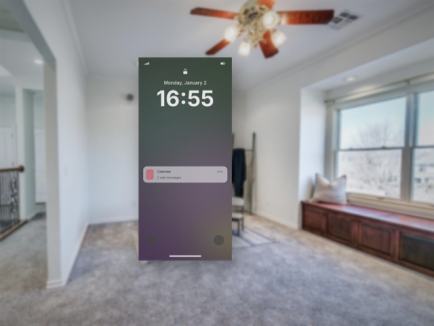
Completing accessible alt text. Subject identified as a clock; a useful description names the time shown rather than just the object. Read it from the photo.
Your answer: 16:55
